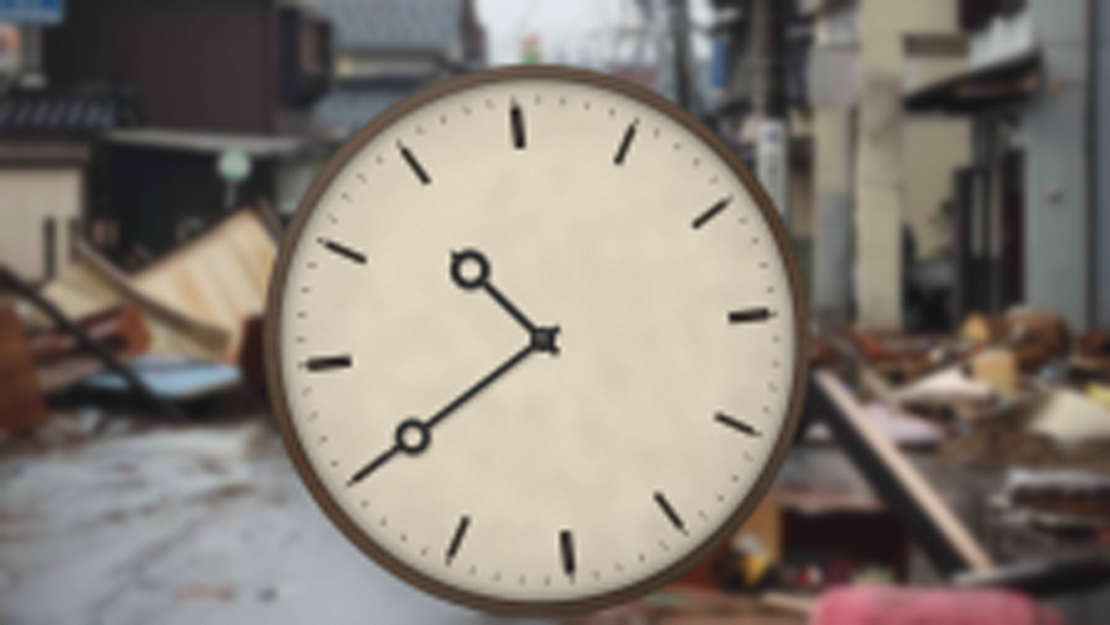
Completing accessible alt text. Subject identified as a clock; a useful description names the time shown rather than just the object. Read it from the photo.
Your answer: 10:40
